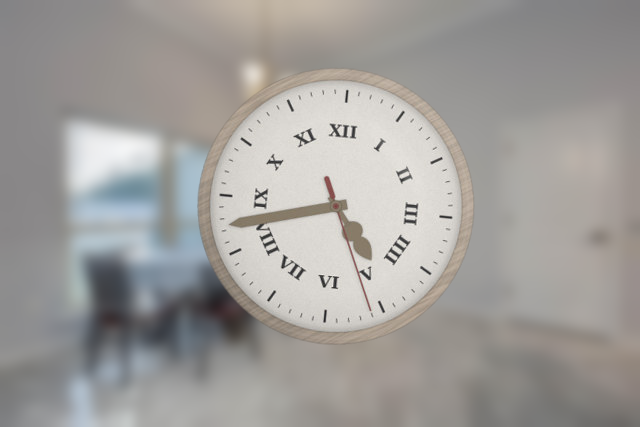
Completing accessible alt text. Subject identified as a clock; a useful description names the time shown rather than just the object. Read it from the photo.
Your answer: 4:42:26
